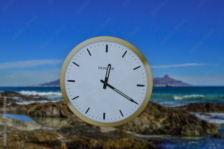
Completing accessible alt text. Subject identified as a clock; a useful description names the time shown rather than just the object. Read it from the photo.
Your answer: 12:20
